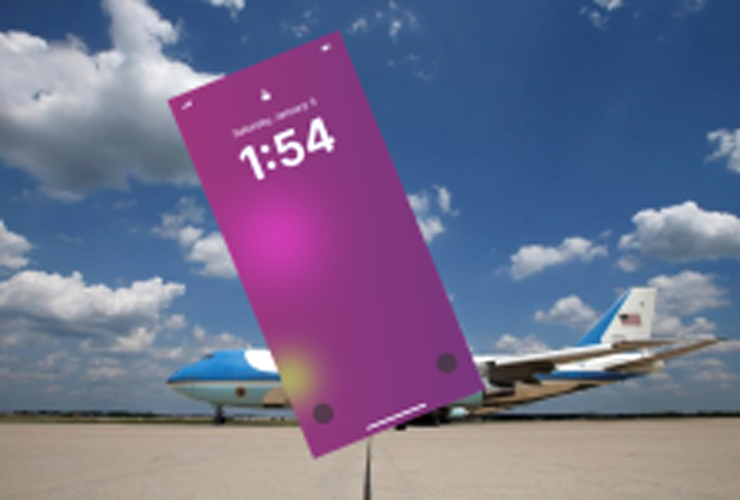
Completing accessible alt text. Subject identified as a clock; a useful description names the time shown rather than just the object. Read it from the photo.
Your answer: 1:54
